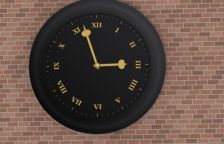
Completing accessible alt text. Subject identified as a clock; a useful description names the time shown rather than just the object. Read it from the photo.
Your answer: 2:57
